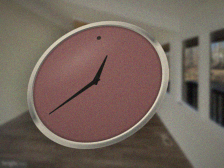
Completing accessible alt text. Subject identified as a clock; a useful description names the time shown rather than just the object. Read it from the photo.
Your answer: 12:39
